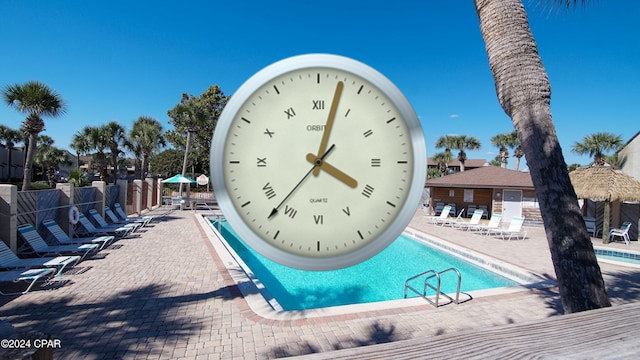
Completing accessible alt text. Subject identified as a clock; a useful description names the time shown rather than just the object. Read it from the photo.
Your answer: 4:02:37
